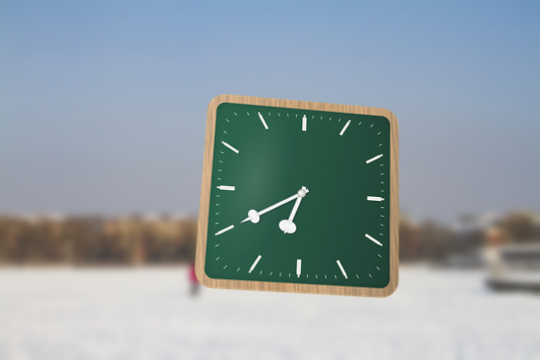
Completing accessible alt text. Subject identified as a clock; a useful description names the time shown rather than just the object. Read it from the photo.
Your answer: 6:40
